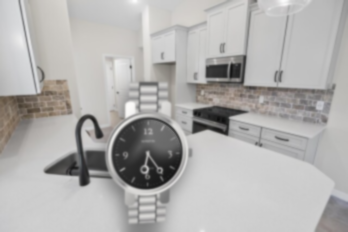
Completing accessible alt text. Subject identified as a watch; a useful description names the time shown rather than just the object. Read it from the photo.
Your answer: 6:24
